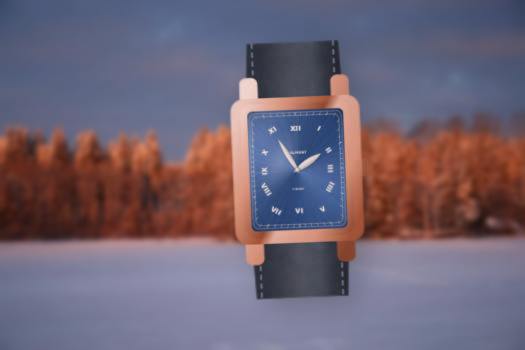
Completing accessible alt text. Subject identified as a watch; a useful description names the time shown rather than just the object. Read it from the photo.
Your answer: 1:55
